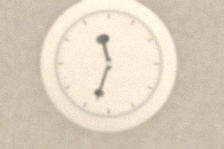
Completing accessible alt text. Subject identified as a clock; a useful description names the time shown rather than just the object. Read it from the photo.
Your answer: 11:33
